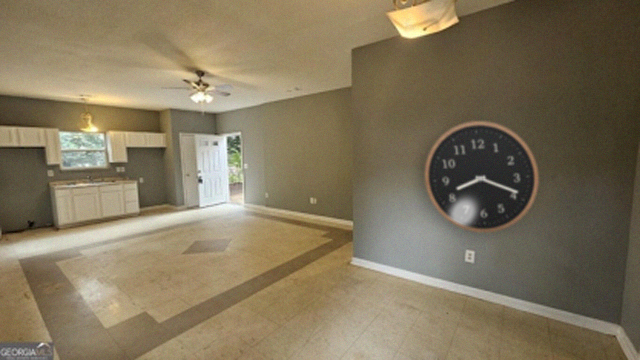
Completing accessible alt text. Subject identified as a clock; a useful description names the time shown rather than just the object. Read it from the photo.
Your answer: 8:19
